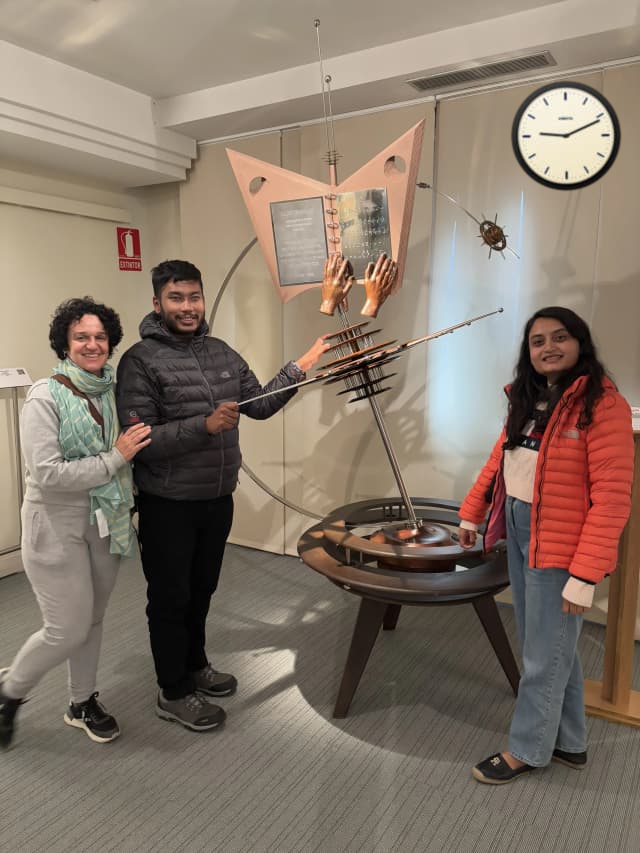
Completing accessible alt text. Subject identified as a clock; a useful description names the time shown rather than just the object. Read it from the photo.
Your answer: 9:11
